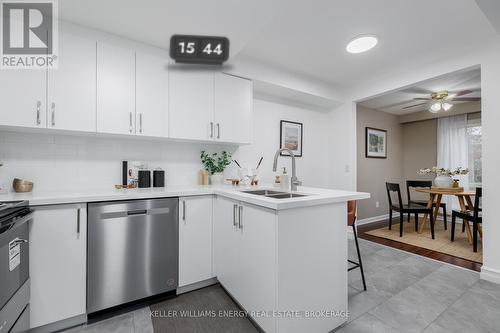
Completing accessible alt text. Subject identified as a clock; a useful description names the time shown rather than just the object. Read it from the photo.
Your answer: 15:44
